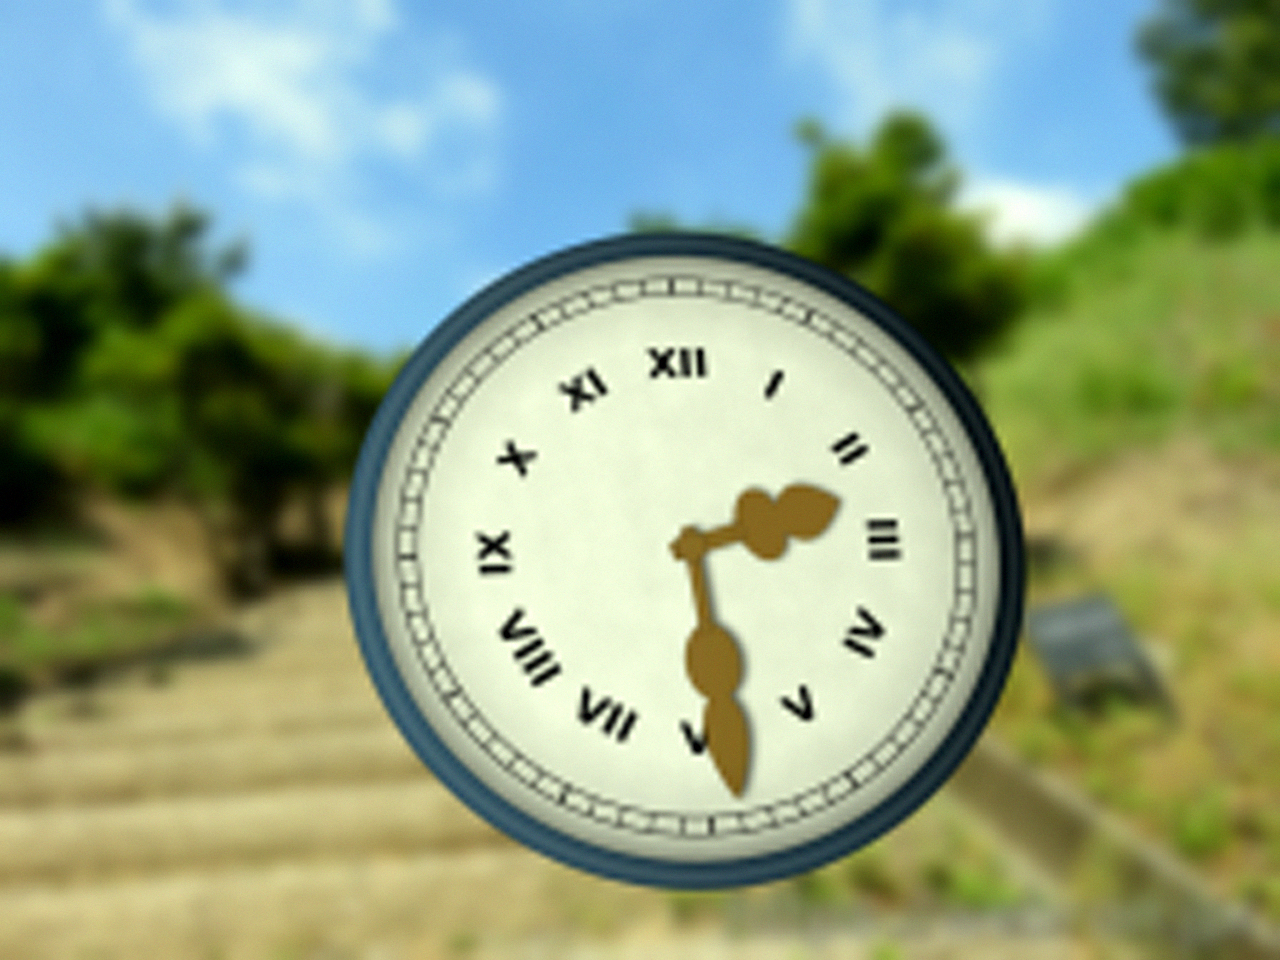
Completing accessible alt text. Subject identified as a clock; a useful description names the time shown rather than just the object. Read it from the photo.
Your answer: 2:29
